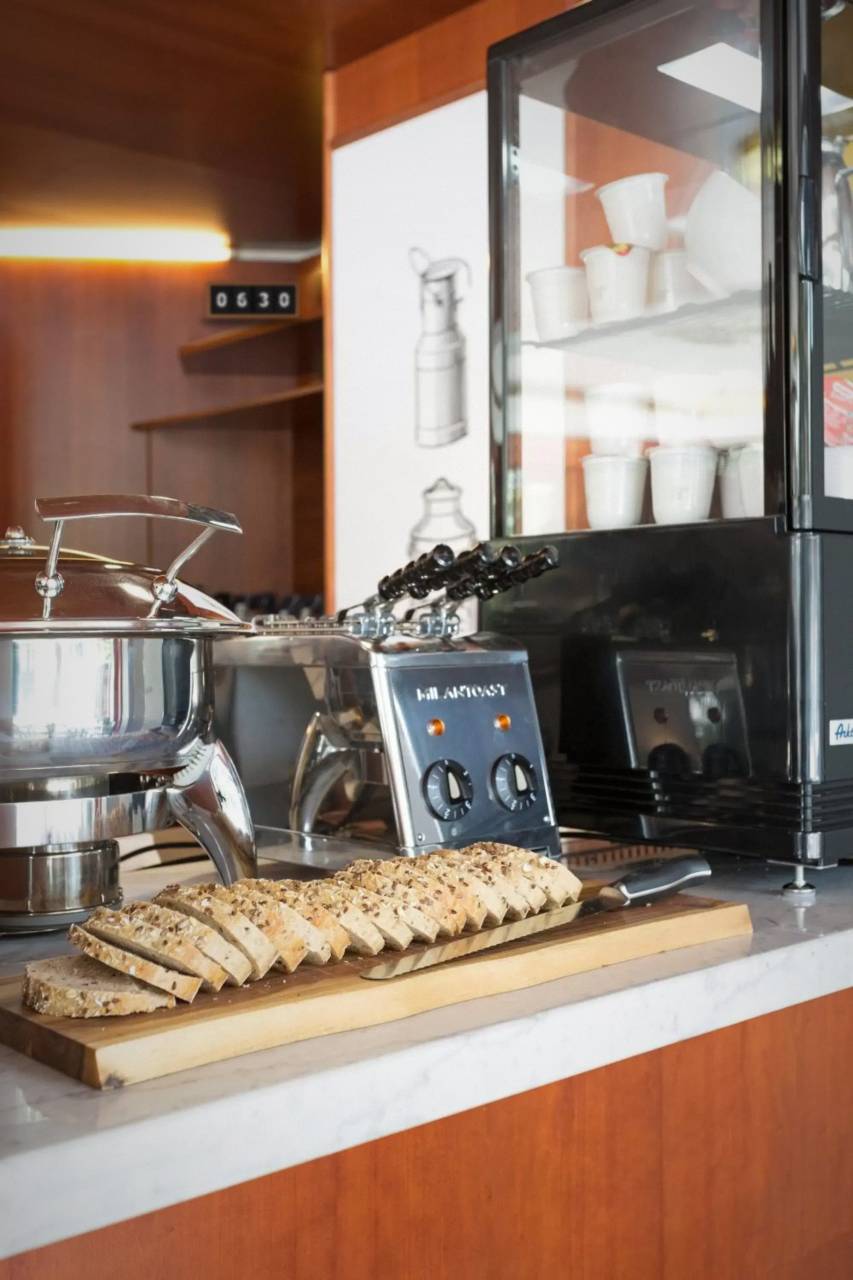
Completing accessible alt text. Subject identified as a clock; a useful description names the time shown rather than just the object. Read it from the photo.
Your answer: 6:30
